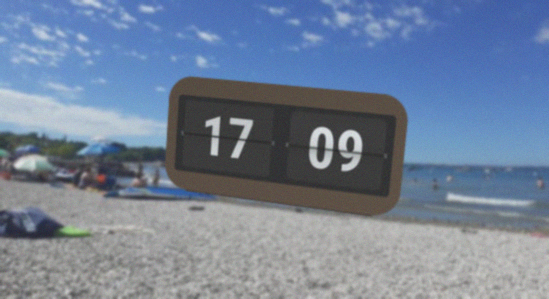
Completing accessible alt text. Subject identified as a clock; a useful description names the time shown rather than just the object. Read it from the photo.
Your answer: 17:09
